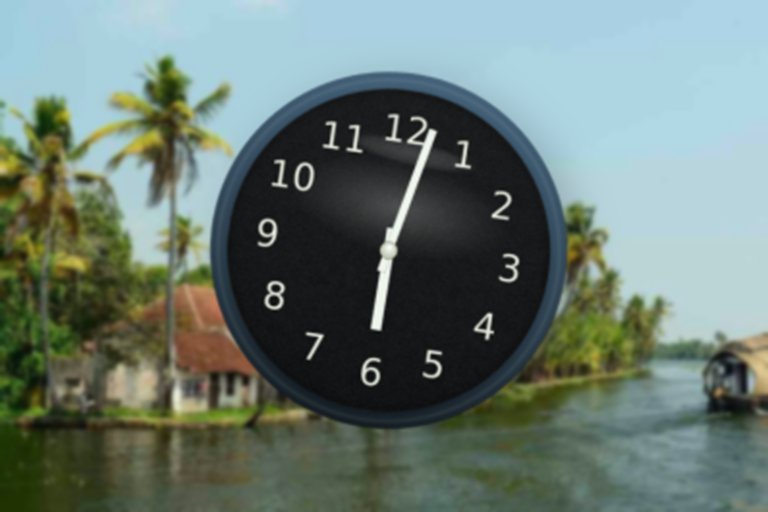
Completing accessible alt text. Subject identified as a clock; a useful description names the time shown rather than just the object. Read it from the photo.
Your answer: 6:02
